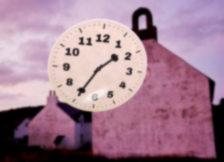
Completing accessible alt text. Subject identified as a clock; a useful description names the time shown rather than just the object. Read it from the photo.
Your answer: 1:35
